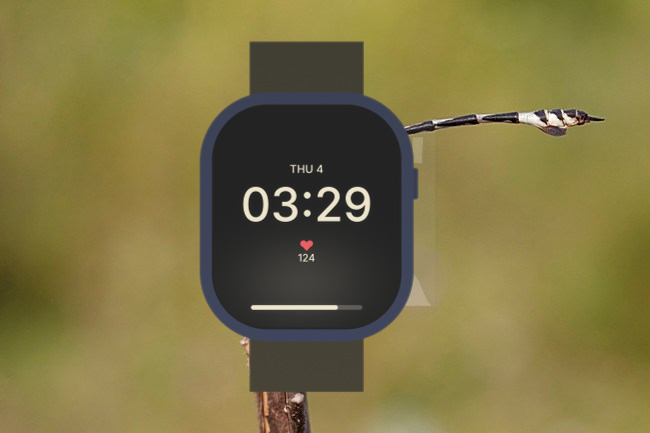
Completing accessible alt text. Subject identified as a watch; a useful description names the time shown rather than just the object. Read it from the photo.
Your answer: 3:29
